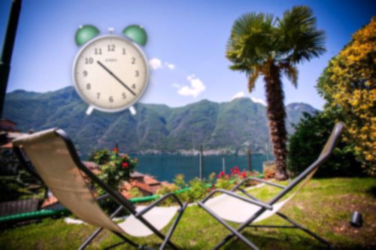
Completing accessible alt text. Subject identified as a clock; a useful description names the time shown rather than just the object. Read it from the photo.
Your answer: 10:22
